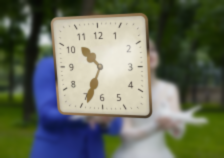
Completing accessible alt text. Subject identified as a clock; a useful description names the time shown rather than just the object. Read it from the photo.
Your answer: 10:34
